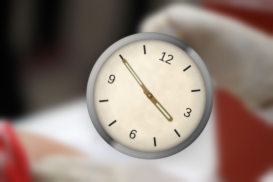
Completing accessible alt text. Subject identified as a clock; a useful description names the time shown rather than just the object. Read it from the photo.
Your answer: 3:50
